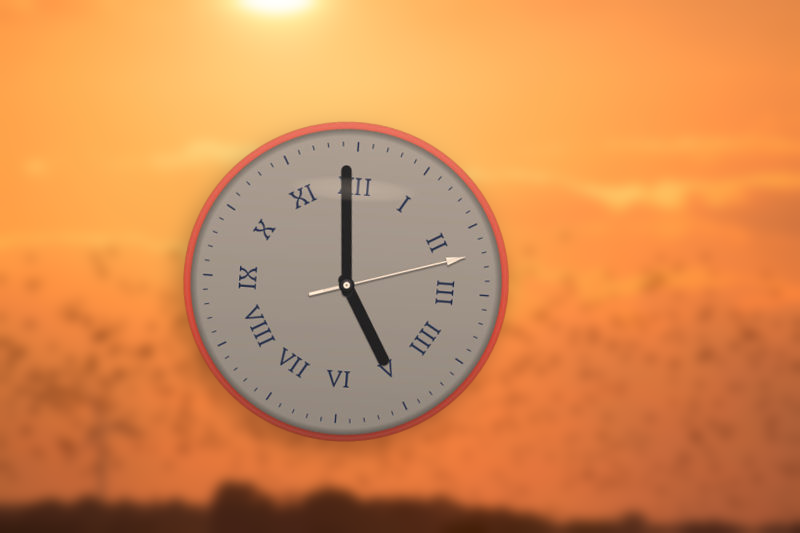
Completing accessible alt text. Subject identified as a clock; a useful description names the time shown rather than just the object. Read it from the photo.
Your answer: 4:59:12
